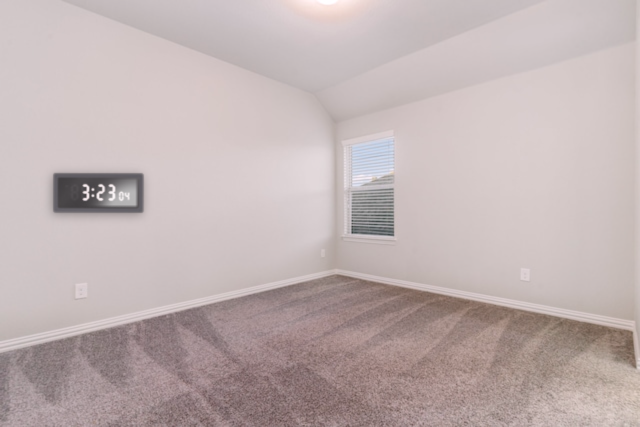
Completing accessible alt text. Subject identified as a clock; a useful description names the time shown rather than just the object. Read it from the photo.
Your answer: 3:23:04
